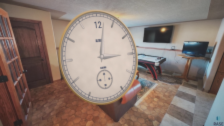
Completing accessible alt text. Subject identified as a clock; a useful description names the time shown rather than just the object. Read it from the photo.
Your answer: 3:02
